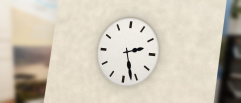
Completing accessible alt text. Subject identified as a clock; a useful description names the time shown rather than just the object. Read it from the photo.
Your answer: 2:27
